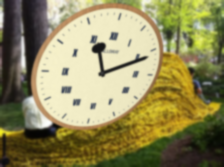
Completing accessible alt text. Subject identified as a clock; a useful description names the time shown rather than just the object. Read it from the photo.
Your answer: 11:11
